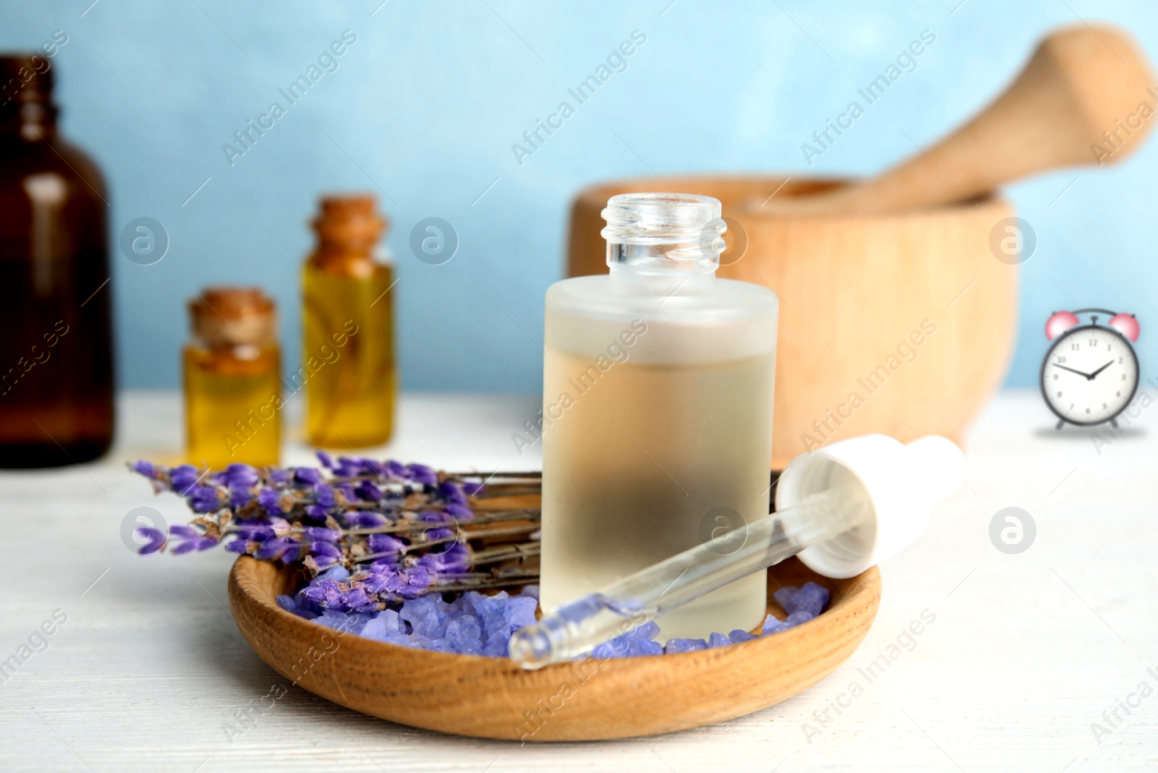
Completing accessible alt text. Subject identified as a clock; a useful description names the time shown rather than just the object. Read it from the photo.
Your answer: 1:48
